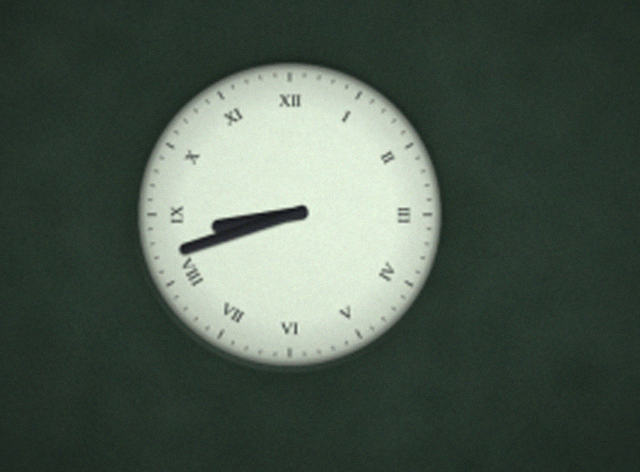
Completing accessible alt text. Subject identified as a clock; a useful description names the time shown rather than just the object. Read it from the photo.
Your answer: 8:42
